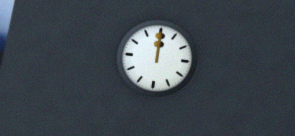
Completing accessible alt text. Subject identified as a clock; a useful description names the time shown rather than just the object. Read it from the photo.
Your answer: 12:00
